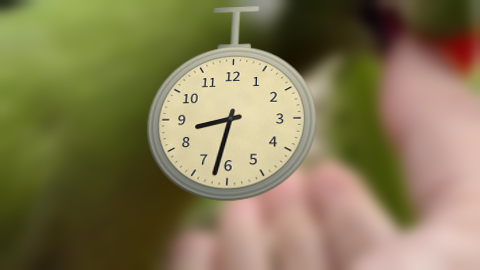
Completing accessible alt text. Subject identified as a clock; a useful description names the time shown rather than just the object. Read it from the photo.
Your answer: 8:32
